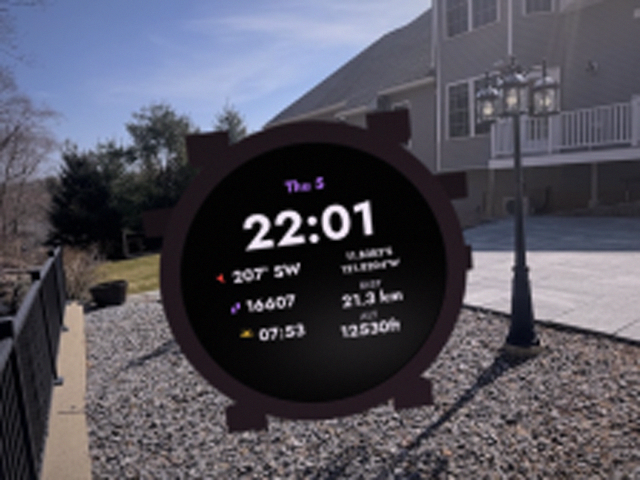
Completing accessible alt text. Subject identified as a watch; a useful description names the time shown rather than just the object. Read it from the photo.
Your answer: 22:01
